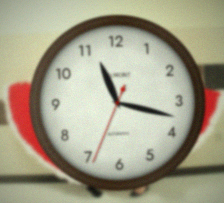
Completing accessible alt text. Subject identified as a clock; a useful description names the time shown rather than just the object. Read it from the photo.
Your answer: 11:17:34
